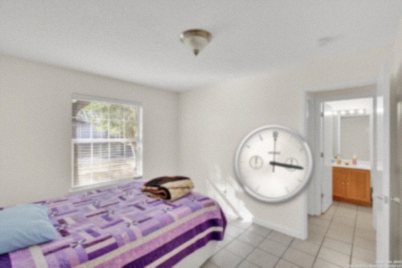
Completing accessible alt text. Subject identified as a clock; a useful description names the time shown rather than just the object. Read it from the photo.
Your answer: 3:16
